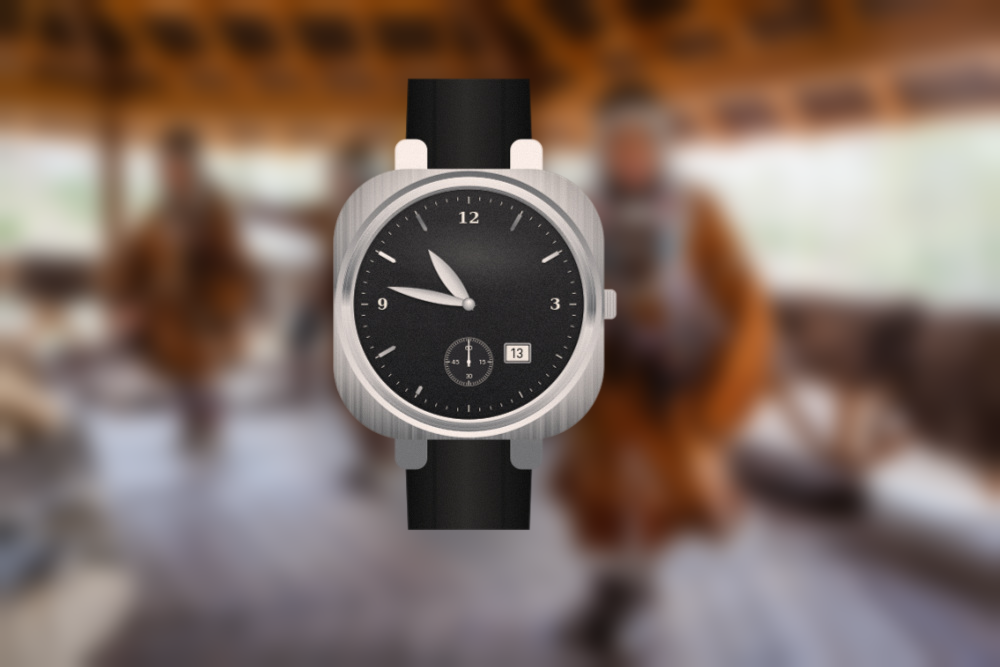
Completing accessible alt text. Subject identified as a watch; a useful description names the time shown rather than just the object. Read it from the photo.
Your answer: 10:47
